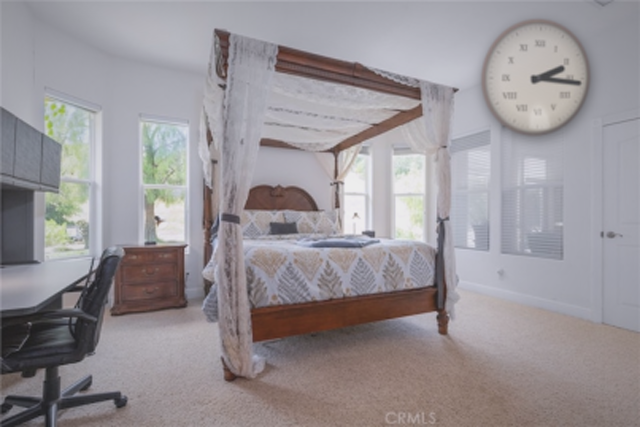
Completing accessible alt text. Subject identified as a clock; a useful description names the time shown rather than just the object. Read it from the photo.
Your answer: 2:16
